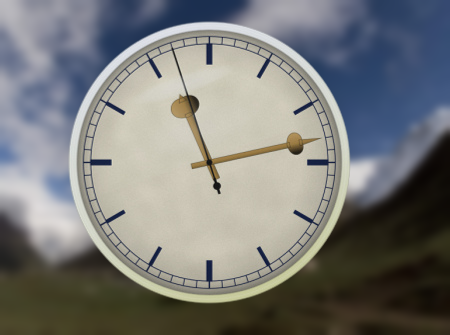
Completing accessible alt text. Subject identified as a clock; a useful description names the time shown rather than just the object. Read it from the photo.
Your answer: 11:12:57
